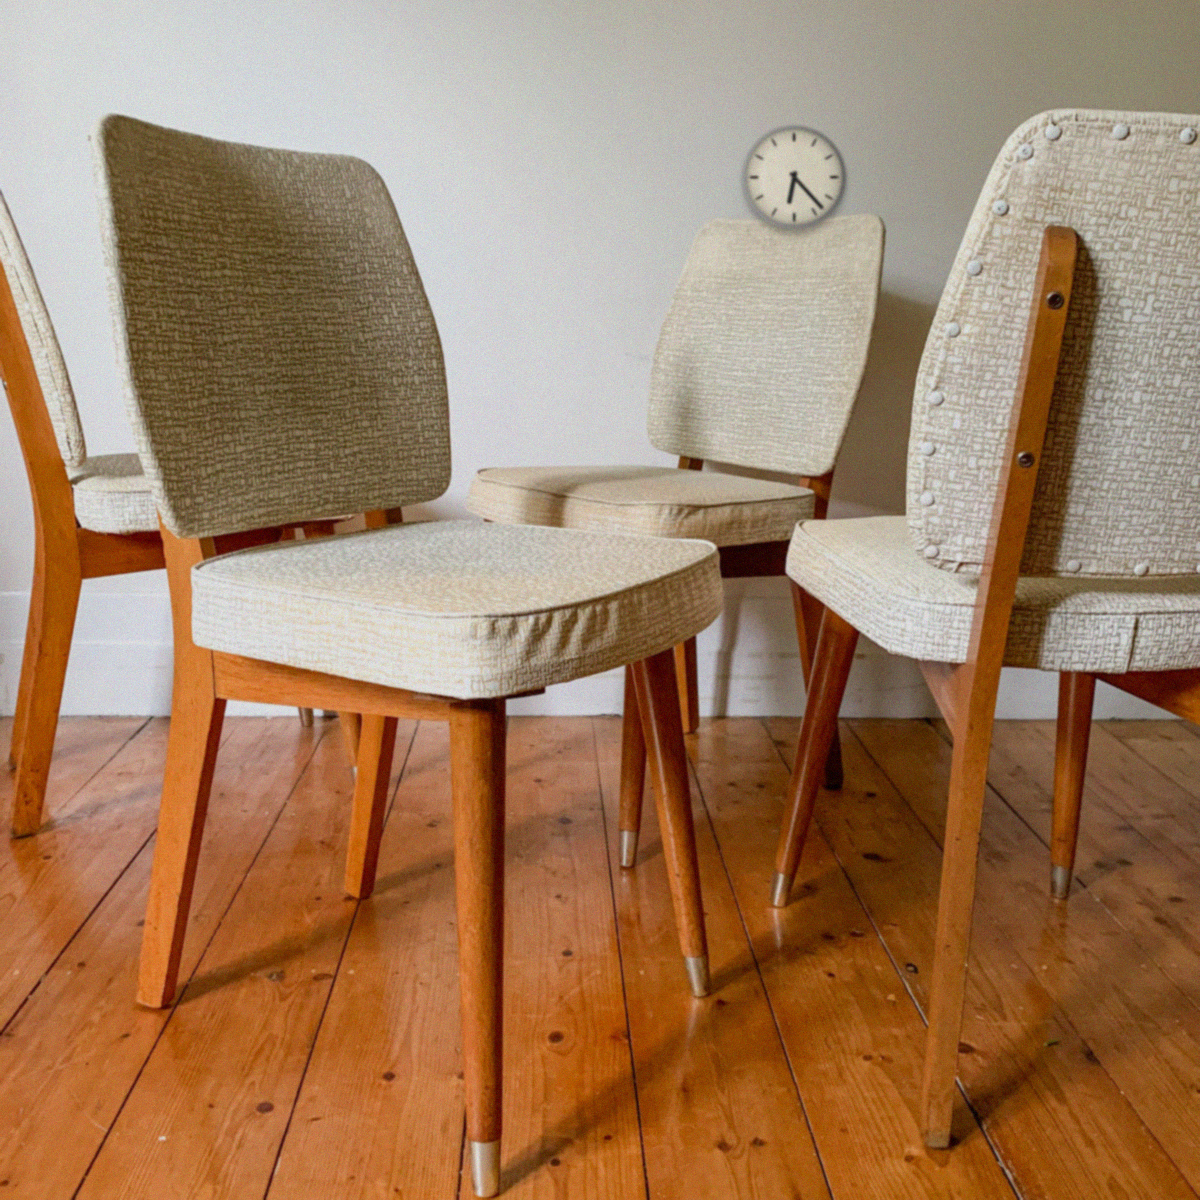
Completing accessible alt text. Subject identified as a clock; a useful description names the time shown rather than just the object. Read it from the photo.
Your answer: 6:23
